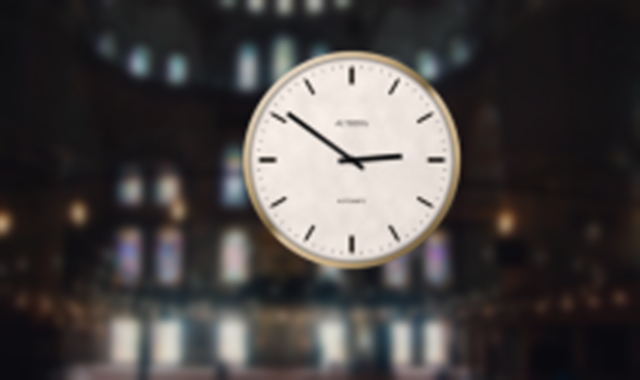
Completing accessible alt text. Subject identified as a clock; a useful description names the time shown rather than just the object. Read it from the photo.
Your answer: 2:51
